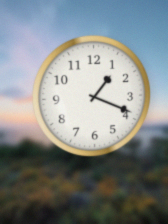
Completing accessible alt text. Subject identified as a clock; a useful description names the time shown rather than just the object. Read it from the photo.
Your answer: 1:19
